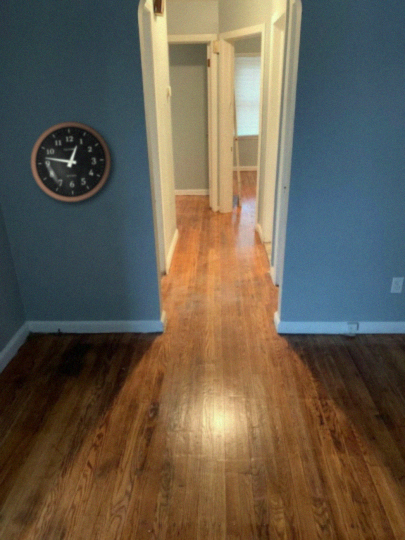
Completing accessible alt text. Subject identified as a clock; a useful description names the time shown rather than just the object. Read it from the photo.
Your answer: 12:47
